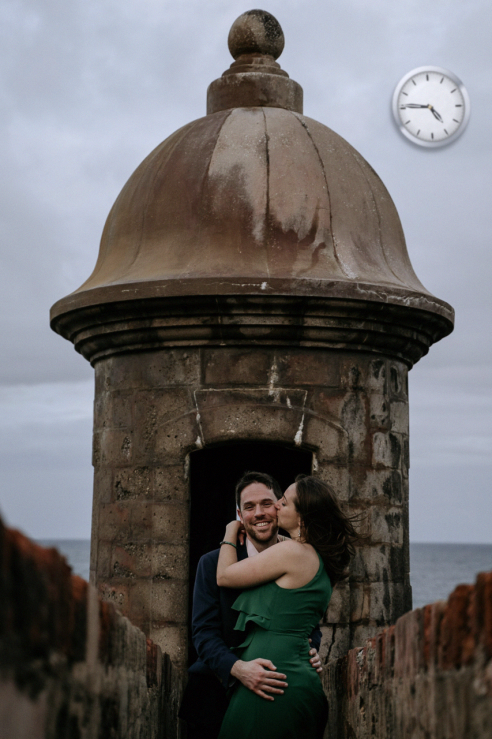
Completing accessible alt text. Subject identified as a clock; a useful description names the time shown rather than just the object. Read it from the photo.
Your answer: 4:46
